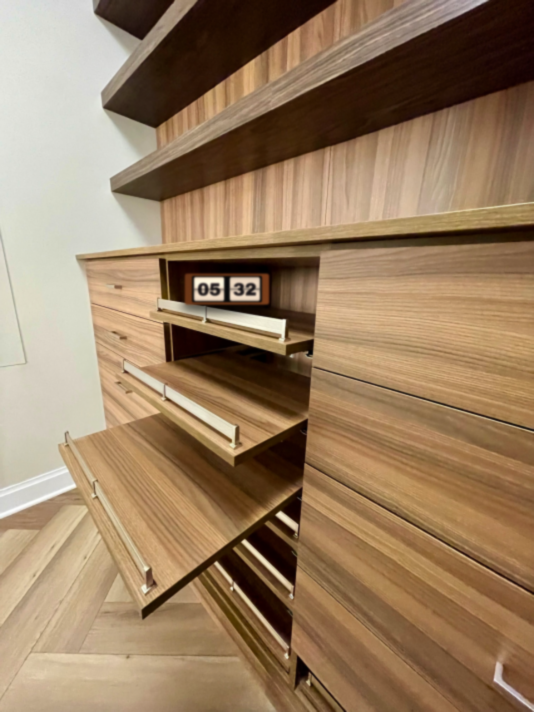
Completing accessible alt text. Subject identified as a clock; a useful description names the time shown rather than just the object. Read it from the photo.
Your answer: 5:32
